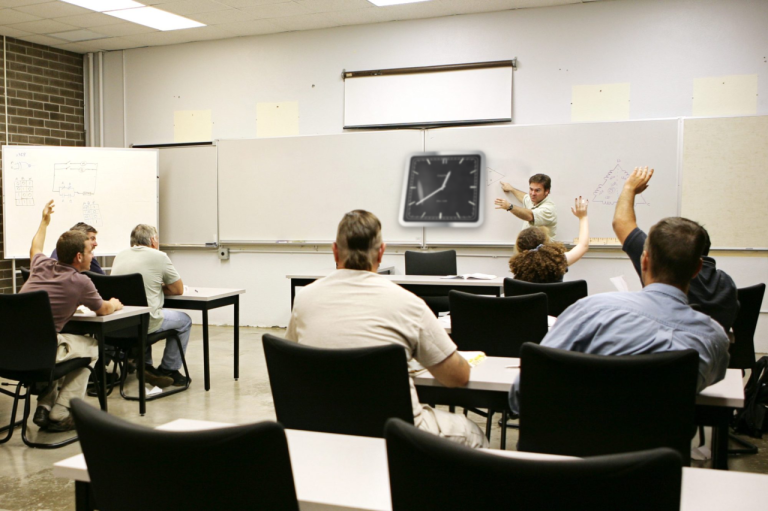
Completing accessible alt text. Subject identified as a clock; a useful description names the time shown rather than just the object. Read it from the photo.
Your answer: 12:39
